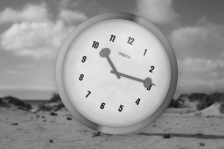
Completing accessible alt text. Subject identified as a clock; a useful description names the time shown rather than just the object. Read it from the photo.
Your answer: 10:14
